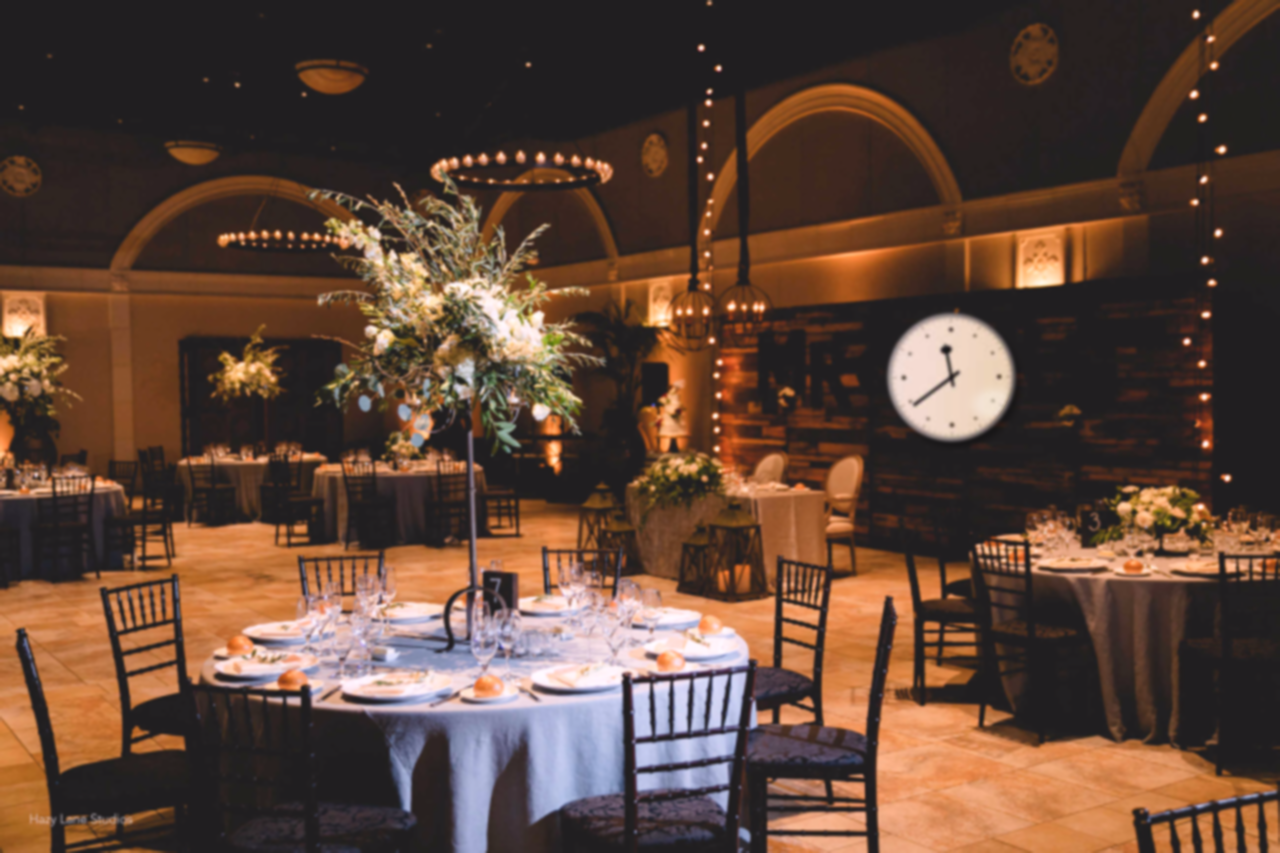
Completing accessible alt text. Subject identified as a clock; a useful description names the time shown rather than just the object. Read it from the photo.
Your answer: 11:39
